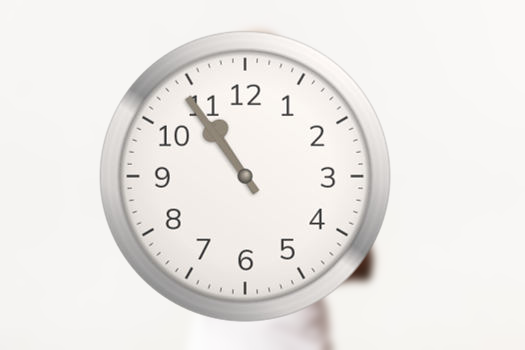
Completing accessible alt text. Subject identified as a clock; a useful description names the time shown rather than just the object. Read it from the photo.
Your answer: 10:54
